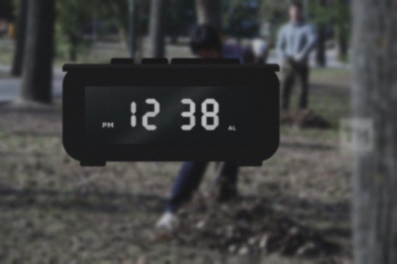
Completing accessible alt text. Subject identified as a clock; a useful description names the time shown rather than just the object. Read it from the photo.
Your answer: 12:38
